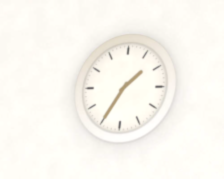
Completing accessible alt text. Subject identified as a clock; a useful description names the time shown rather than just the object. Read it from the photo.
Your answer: 1:35
